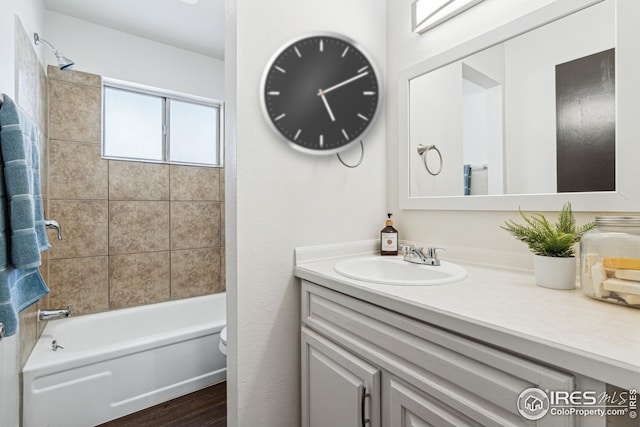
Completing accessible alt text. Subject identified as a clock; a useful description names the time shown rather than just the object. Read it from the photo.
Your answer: 5:11
